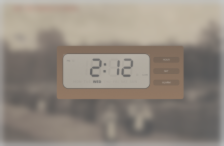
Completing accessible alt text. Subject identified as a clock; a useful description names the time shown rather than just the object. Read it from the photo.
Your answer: 2:12
